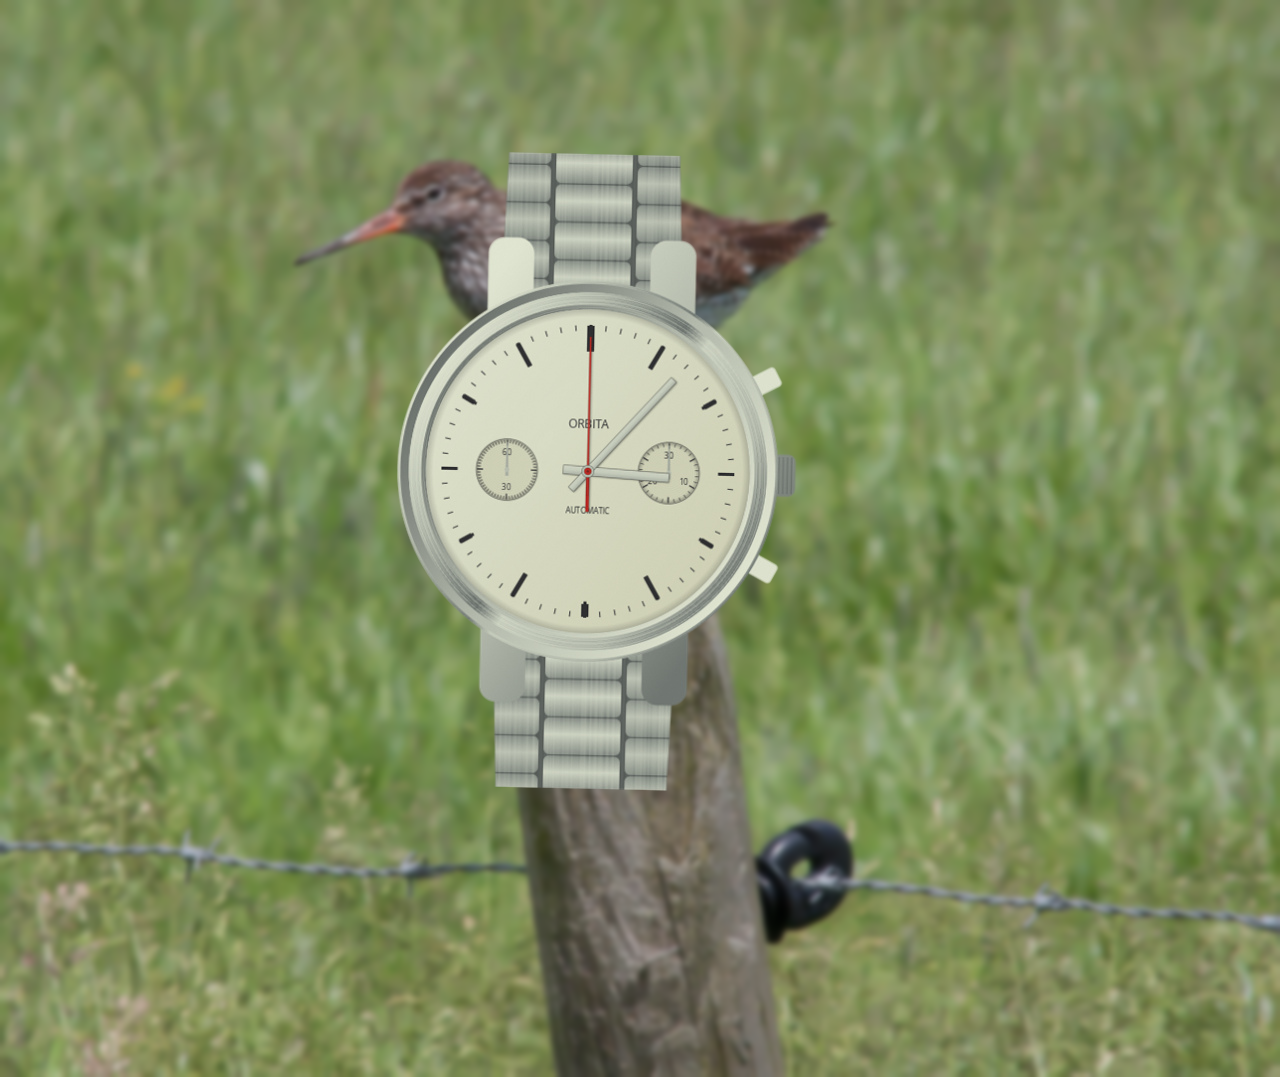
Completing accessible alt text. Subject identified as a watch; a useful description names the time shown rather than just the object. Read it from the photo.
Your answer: 3:07
